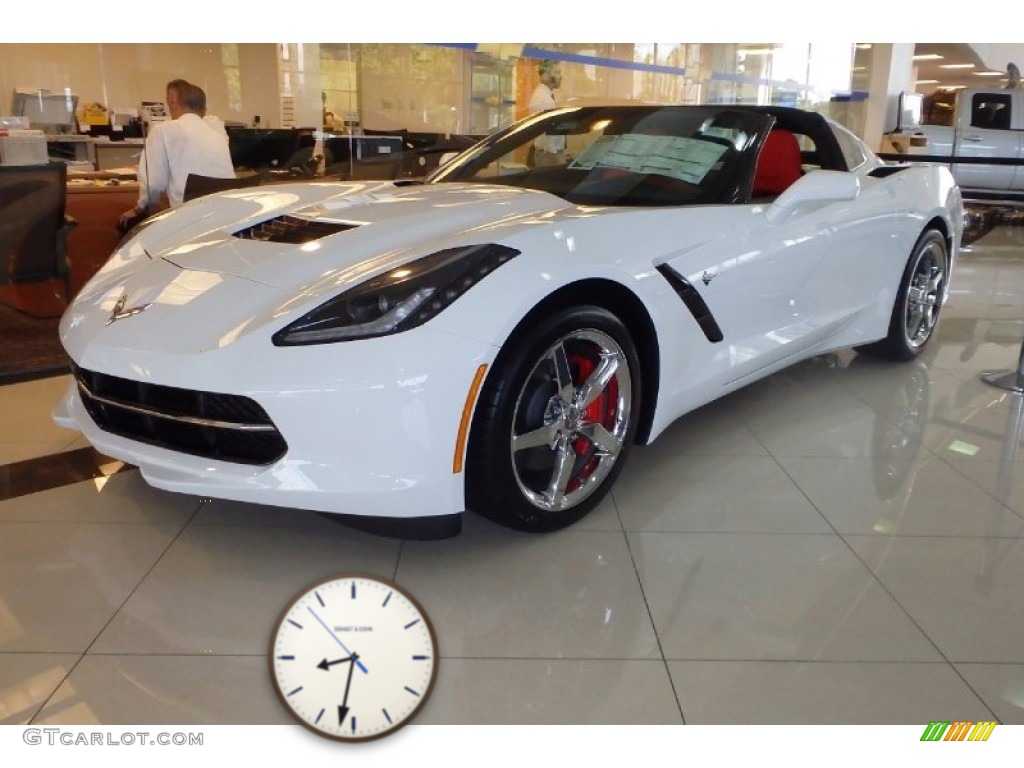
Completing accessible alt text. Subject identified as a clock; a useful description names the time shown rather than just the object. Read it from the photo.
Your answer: 8:31:53
